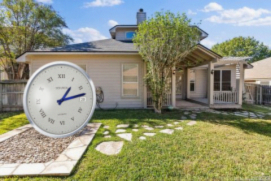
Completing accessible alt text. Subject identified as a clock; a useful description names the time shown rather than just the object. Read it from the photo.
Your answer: 1:13
